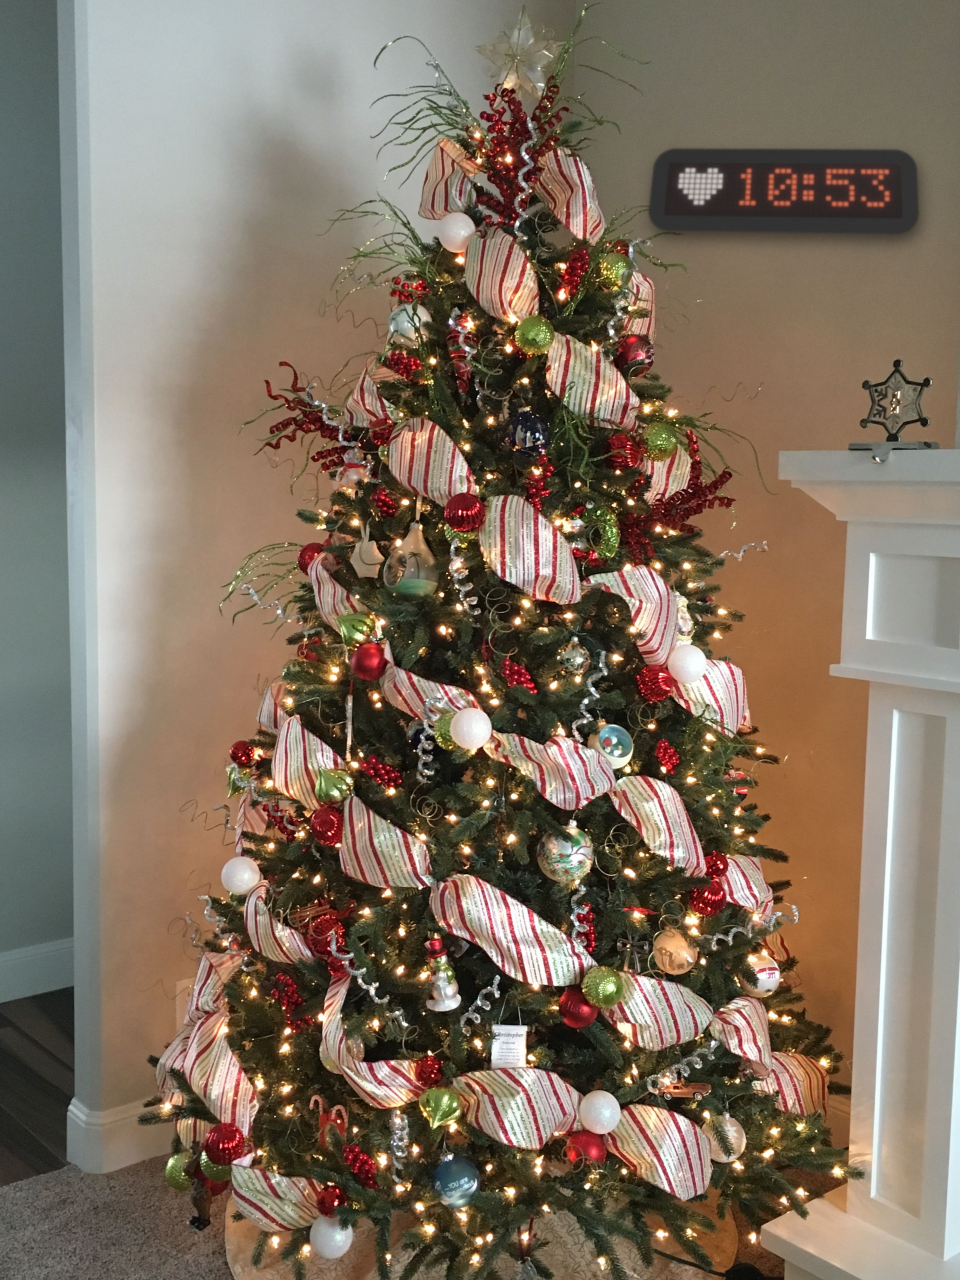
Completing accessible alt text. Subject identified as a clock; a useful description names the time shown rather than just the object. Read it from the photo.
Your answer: 10:53
